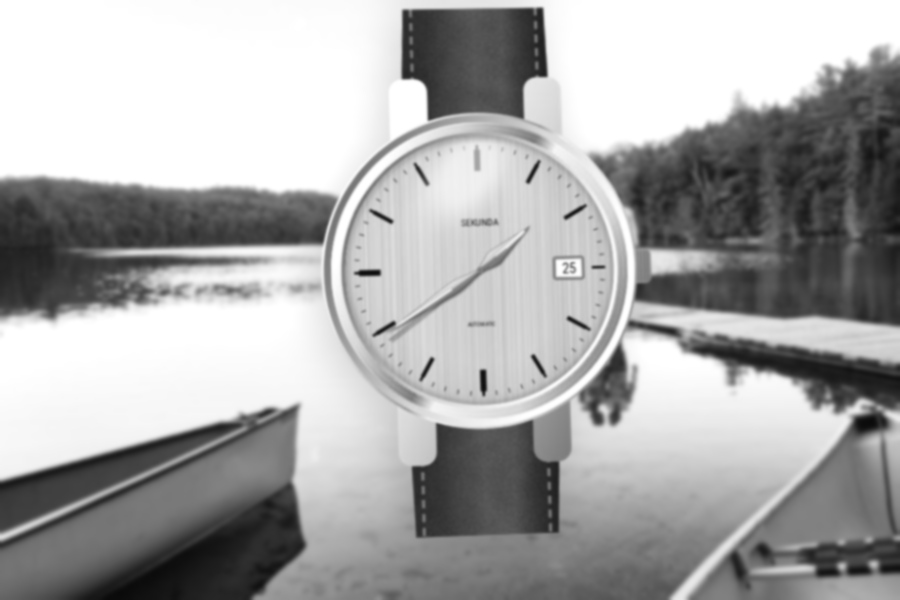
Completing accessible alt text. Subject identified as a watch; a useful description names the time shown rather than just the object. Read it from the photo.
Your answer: 1:39:39
